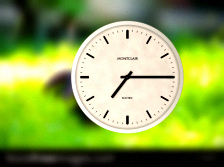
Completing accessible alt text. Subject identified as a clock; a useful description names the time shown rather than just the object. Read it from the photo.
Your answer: 7:15
